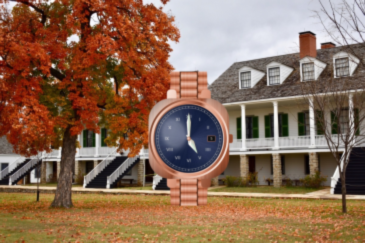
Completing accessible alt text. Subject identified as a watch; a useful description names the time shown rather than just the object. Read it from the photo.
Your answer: 5:00
